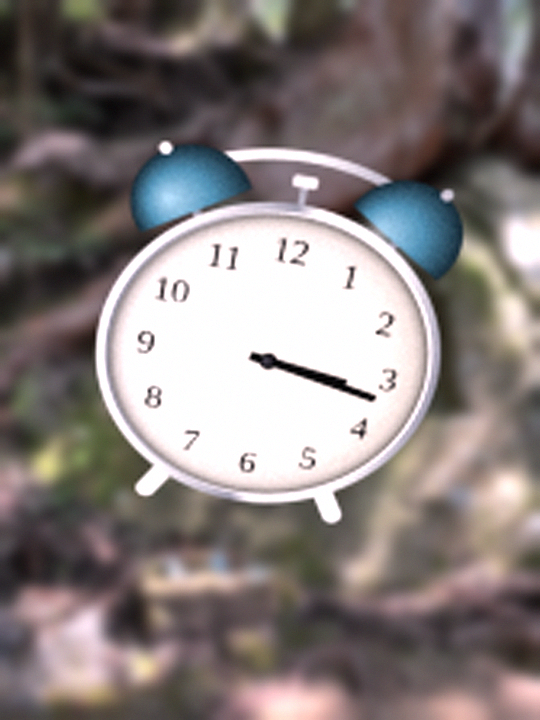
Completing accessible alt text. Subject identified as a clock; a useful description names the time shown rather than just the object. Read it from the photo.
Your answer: 3:17
